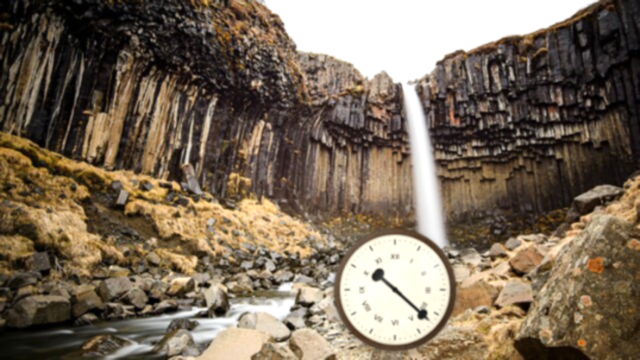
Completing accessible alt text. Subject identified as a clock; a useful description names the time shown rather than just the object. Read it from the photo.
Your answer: 10:22
